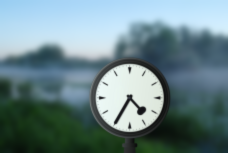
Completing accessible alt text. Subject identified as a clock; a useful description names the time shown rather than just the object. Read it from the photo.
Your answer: 4:35
